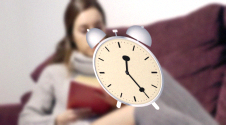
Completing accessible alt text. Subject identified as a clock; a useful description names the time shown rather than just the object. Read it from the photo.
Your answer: 12:25
